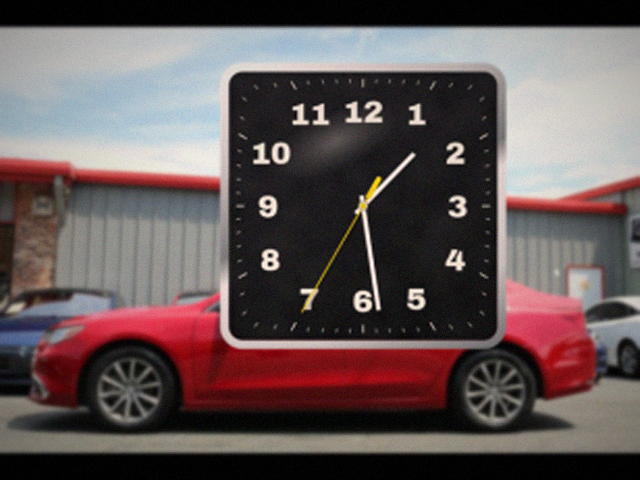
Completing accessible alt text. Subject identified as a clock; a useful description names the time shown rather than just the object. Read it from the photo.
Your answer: 1:28:35
